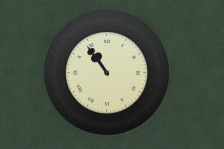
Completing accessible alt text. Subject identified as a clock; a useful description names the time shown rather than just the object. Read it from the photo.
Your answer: 10:54
